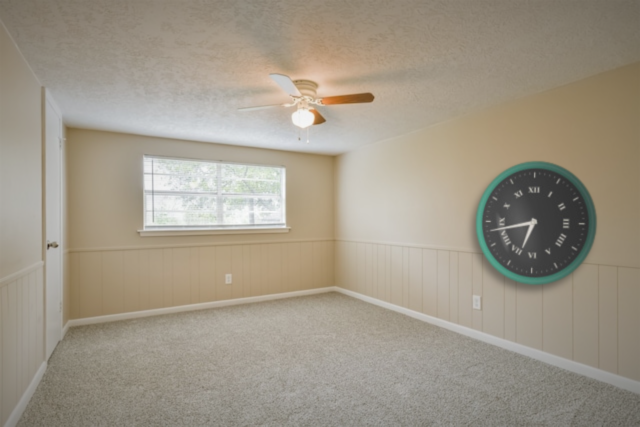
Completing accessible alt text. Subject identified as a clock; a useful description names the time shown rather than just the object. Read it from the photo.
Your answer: 6:43
